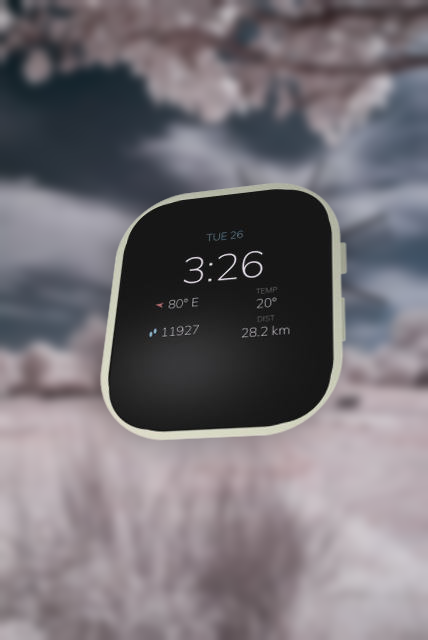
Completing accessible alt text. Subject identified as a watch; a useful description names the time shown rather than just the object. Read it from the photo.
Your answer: 3:26
